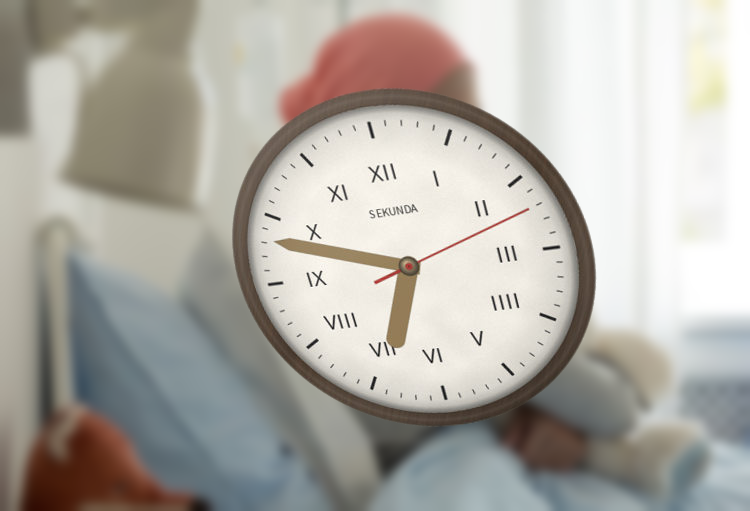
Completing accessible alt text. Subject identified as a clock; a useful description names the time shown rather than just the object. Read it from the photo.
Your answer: 6:48:12
